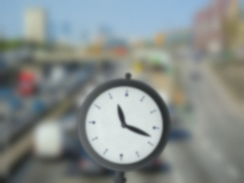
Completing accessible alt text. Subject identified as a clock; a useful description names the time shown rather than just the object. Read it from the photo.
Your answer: 11:18
